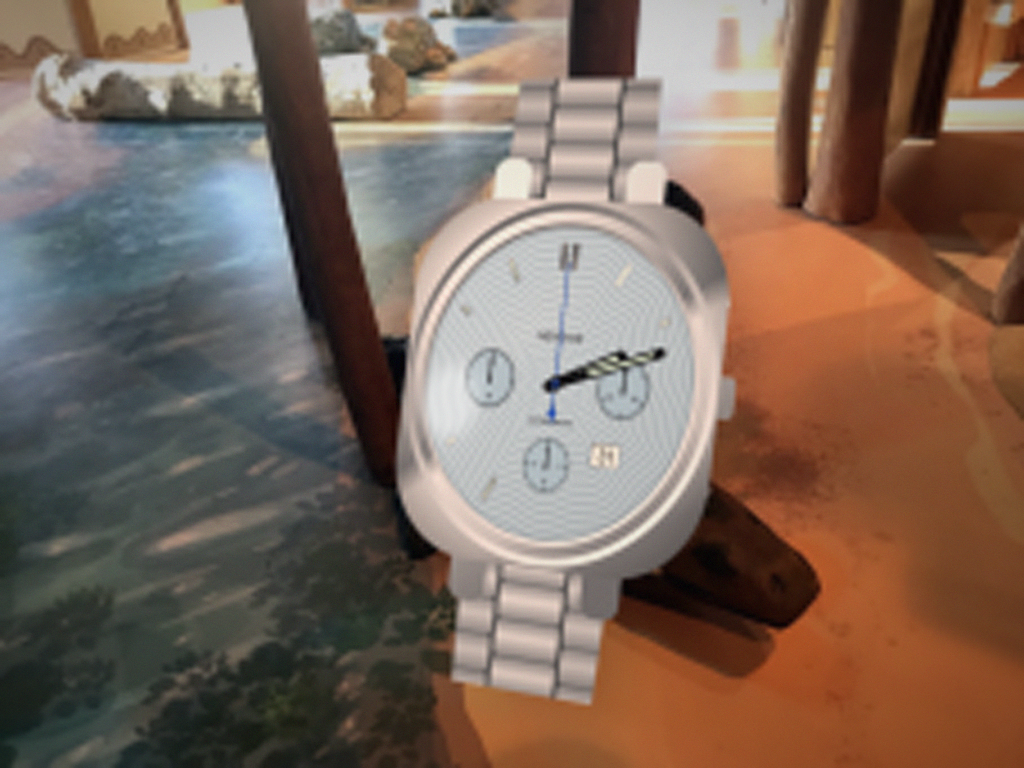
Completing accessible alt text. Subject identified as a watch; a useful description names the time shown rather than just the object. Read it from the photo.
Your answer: 2:12
